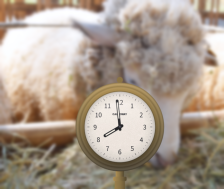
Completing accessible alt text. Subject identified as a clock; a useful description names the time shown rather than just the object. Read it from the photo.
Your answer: 7:59
